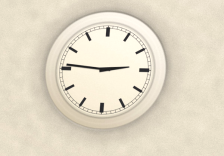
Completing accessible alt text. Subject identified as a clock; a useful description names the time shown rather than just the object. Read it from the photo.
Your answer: 2:46
